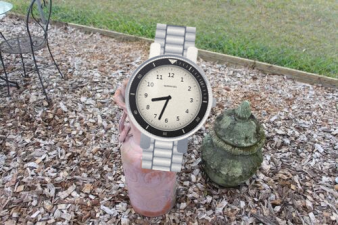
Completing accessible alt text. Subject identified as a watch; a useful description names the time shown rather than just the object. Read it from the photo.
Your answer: 8:33
